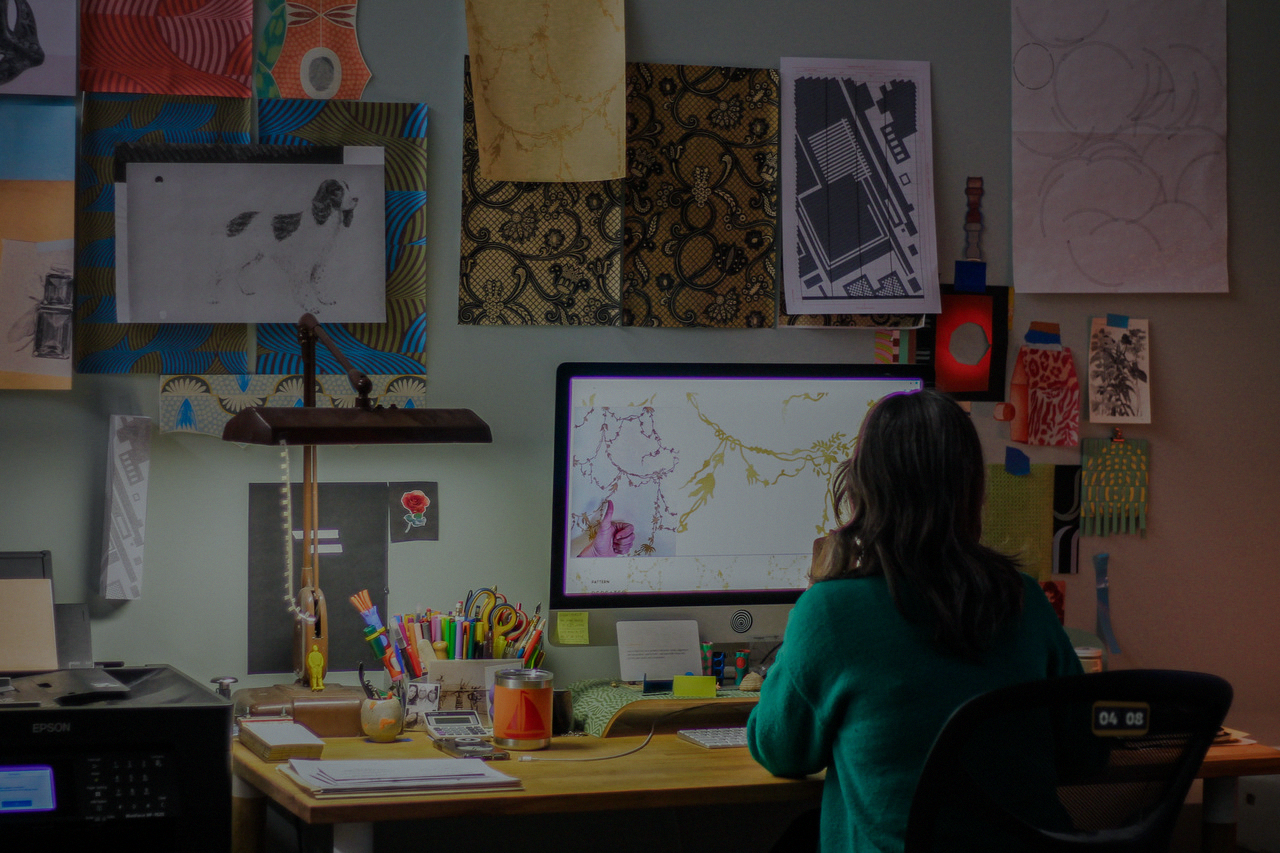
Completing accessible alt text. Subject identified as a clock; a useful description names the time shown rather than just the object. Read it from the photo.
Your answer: 4:08
